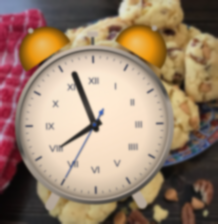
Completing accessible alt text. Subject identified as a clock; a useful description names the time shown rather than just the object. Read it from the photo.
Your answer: 7:56:35
